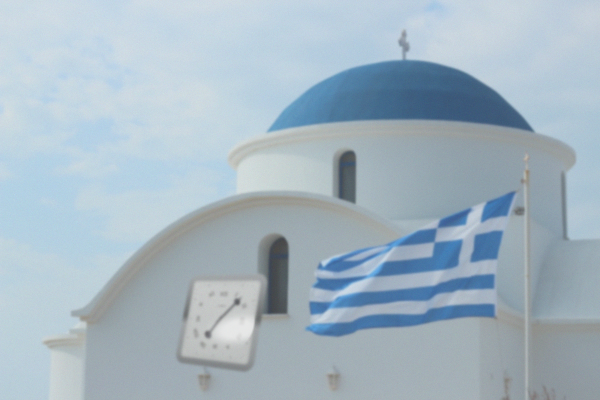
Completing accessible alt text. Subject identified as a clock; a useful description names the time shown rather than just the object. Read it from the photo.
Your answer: 7:07
